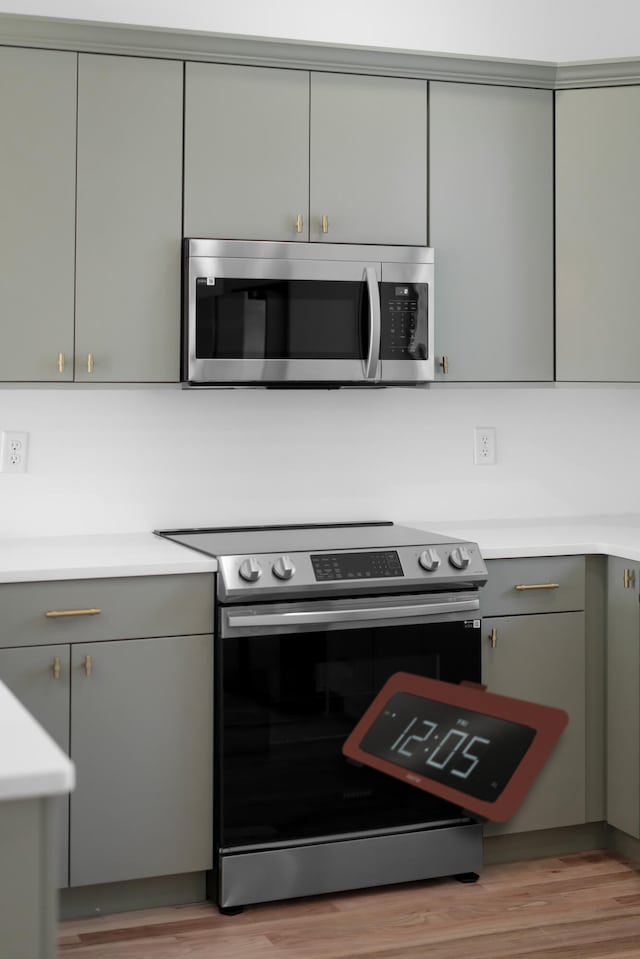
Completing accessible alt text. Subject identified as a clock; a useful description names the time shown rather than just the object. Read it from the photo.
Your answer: 12:05
